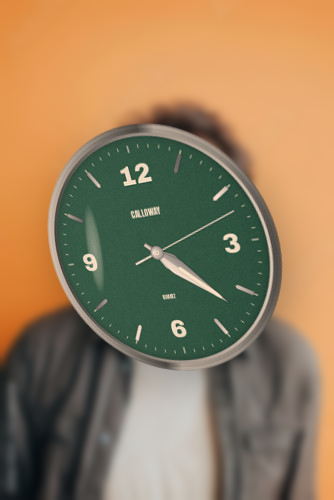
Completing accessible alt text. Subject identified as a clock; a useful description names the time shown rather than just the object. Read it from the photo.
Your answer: 4:22:12
